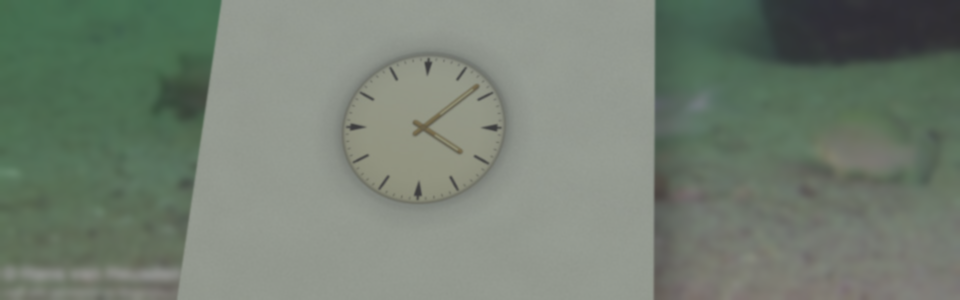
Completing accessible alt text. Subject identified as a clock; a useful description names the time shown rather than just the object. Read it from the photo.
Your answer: 4:08
